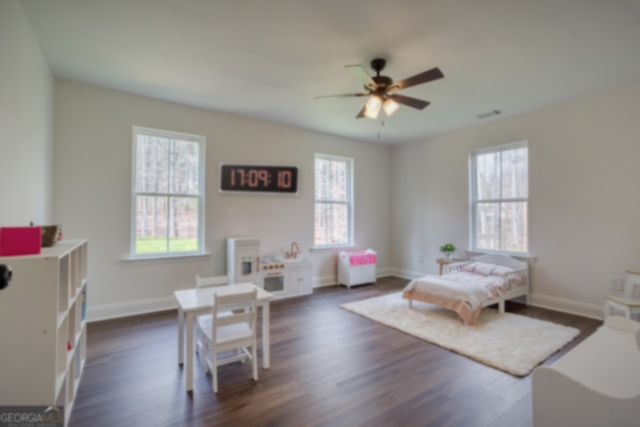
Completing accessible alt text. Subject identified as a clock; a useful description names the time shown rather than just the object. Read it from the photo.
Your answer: 17:09:10
